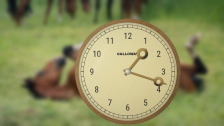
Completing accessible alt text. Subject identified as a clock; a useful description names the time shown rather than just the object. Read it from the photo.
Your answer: 1:18
